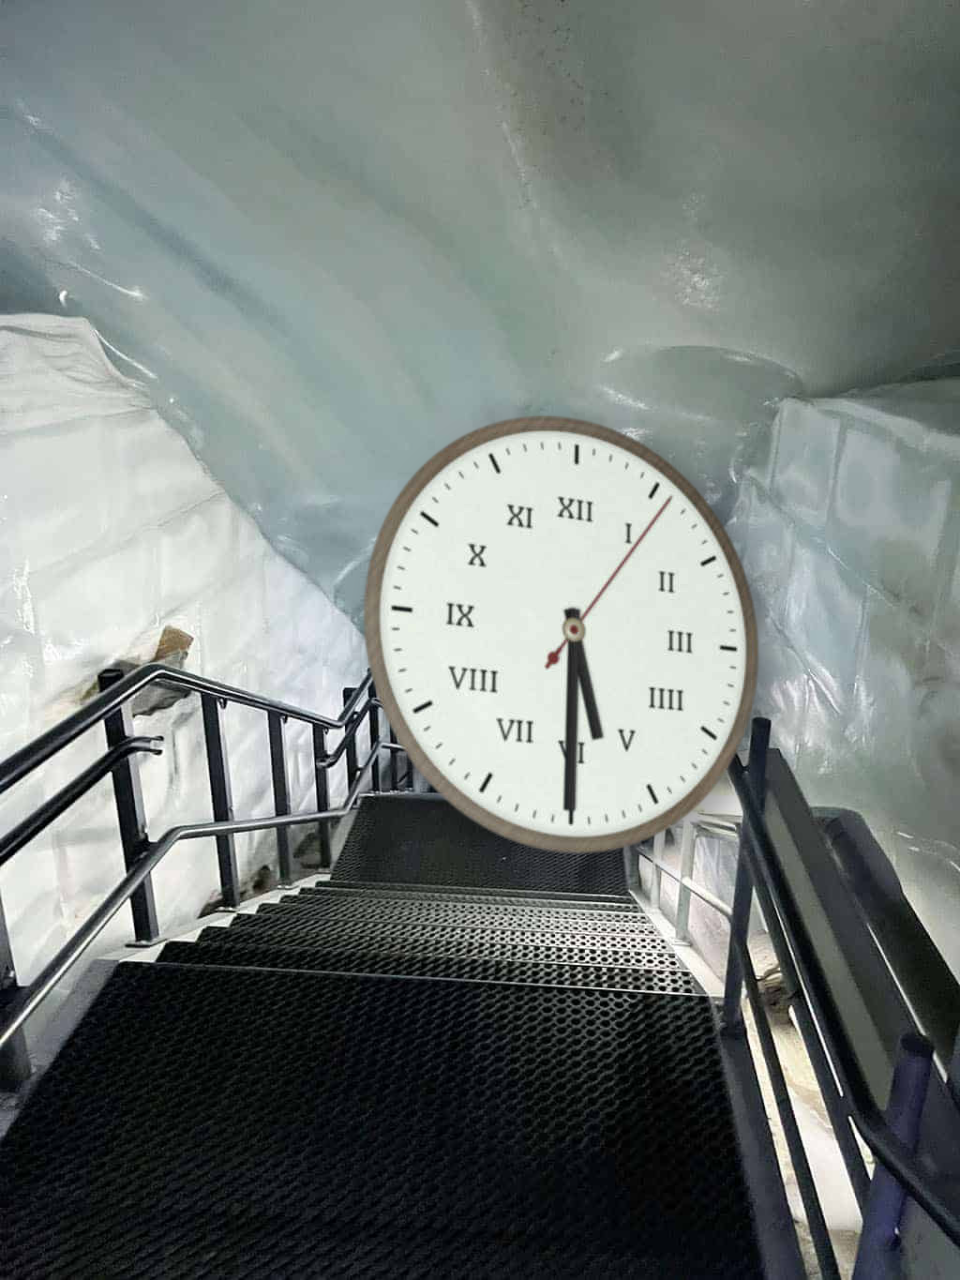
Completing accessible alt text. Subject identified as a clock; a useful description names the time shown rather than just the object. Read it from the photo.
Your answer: 5:30:06
